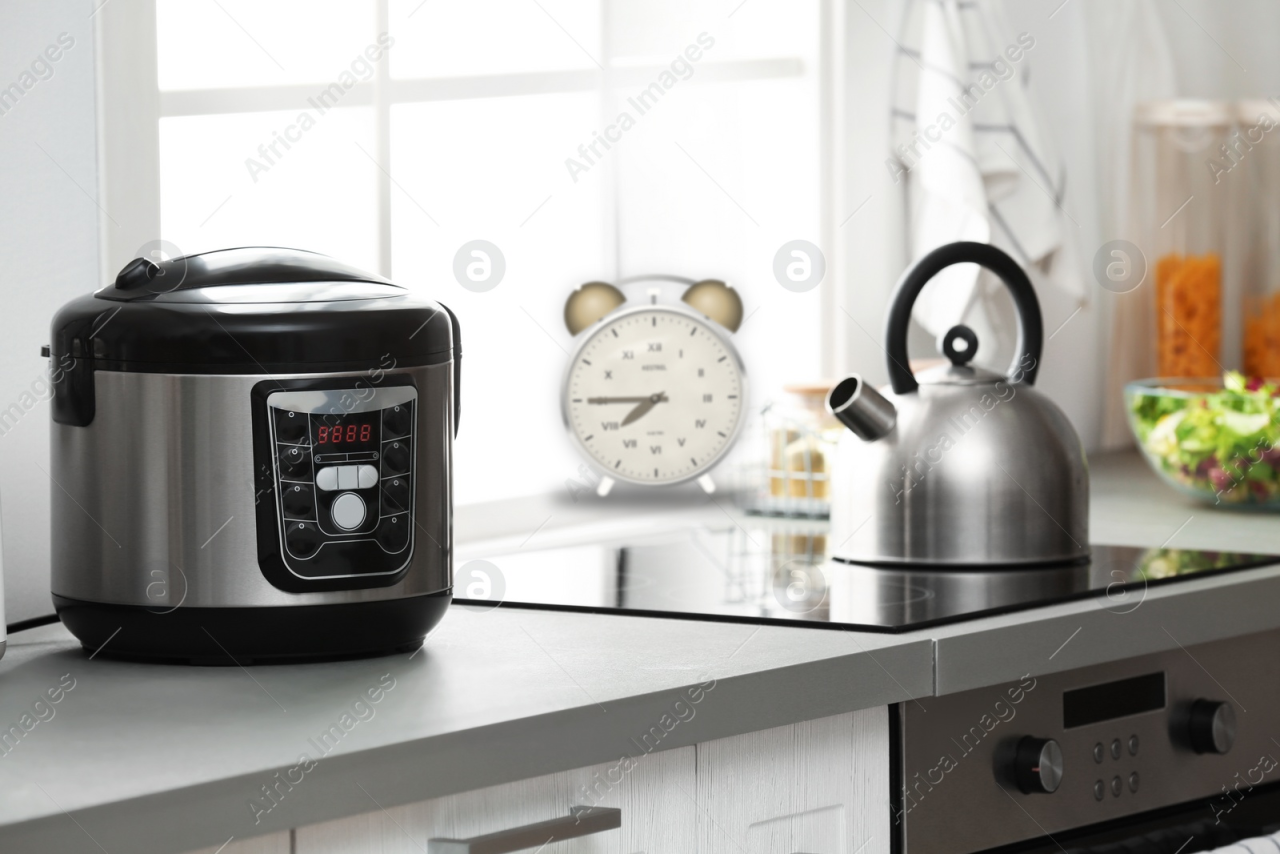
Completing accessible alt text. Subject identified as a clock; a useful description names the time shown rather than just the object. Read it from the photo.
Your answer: 7:45
